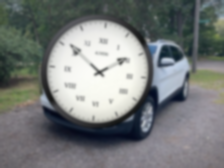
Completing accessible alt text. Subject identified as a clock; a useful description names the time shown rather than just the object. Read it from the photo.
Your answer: 1:51
